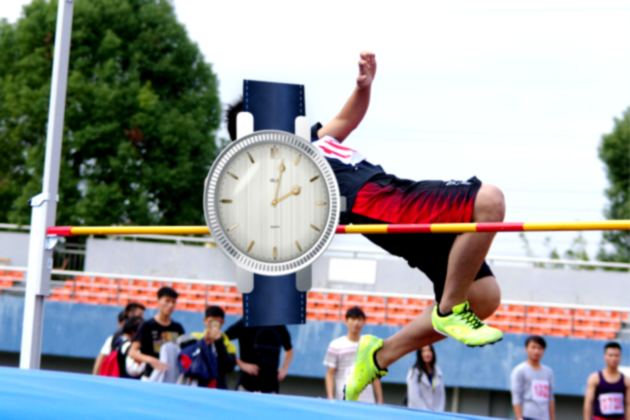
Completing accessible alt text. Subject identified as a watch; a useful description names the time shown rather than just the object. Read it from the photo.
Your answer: 2:02
